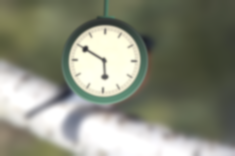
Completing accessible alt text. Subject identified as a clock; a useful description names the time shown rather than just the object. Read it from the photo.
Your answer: 5:50
